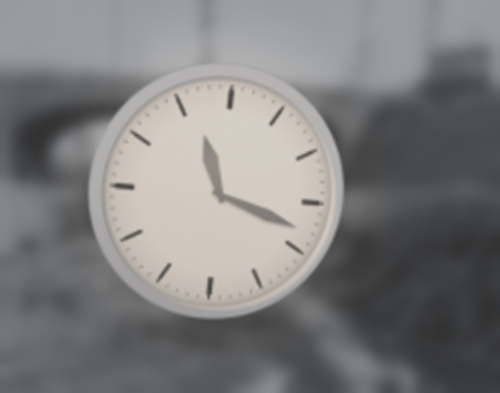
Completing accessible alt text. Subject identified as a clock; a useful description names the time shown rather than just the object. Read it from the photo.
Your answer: 11:18
